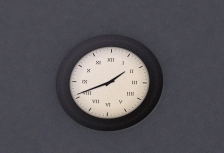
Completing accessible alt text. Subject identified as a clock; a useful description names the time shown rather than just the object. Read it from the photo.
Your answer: 1:41
